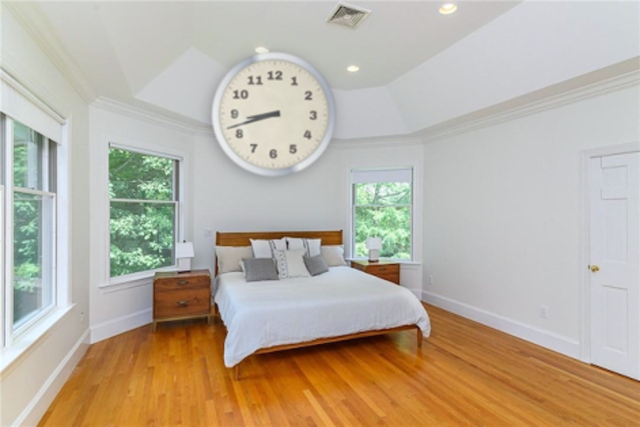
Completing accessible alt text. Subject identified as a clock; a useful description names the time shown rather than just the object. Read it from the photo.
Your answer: 8:42
